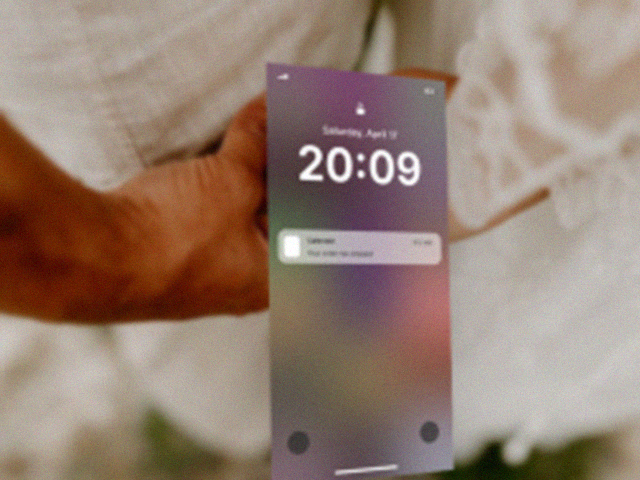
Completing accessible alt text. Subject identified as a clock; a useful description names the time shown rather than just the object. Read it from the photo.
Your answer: 20:09
